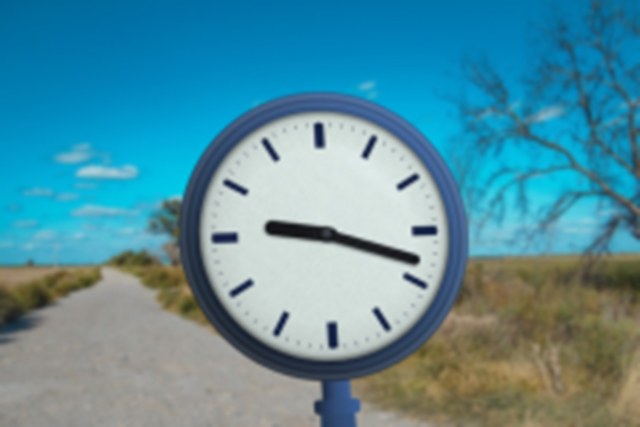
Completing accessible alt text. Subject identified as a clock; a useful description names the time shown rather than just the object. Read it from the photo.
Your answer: 9:18
